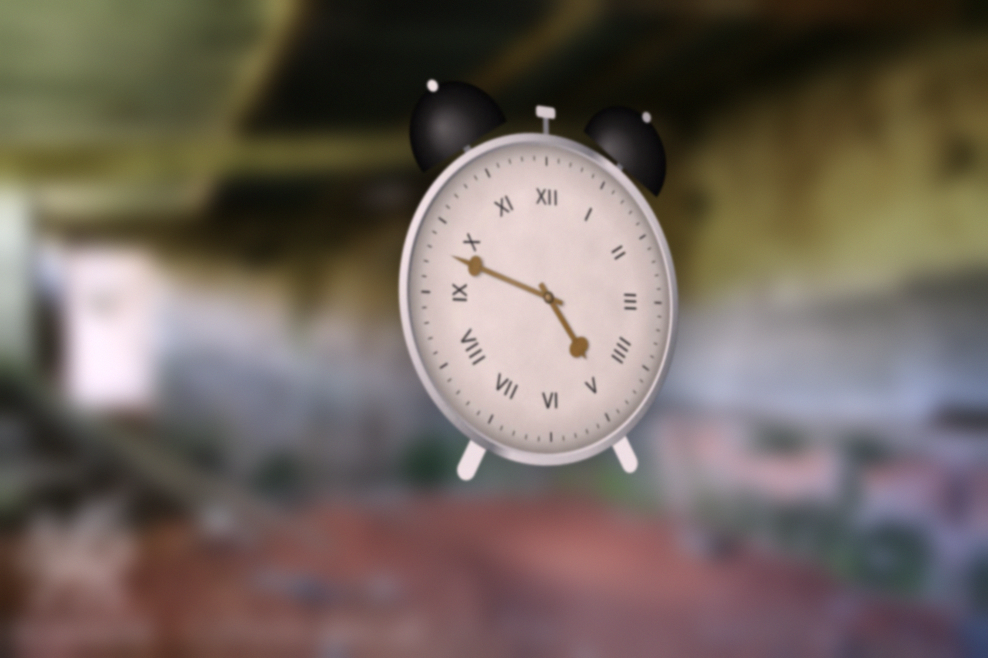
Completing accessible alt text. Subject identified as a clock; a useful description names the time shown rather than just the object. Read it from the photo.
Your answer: 4:48
